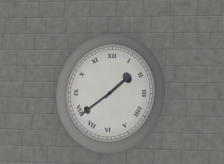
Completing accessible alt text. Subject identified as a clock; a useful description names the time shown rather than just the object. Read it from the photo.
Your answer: 1:39
